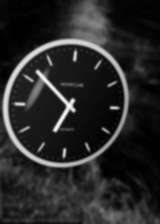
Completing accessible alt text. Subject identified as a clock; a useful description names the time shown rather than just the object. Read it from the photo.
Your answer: 6:52
